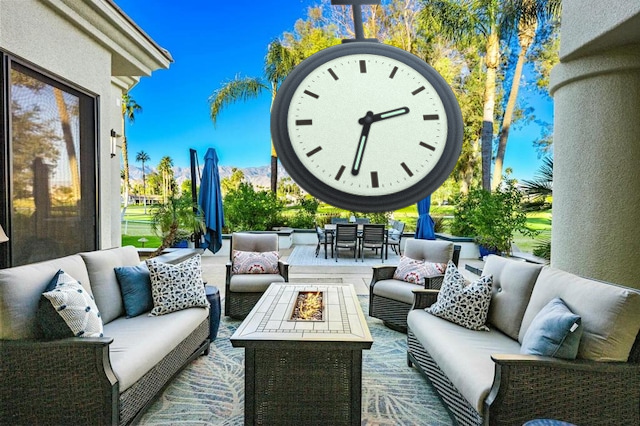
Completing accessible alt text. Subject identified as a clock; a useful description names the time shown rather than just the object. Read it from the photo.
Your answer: 2:33
